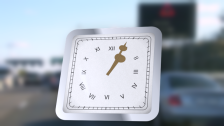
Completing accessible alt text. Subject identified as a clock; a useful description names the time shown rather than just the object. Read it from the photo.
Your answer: 1:04
